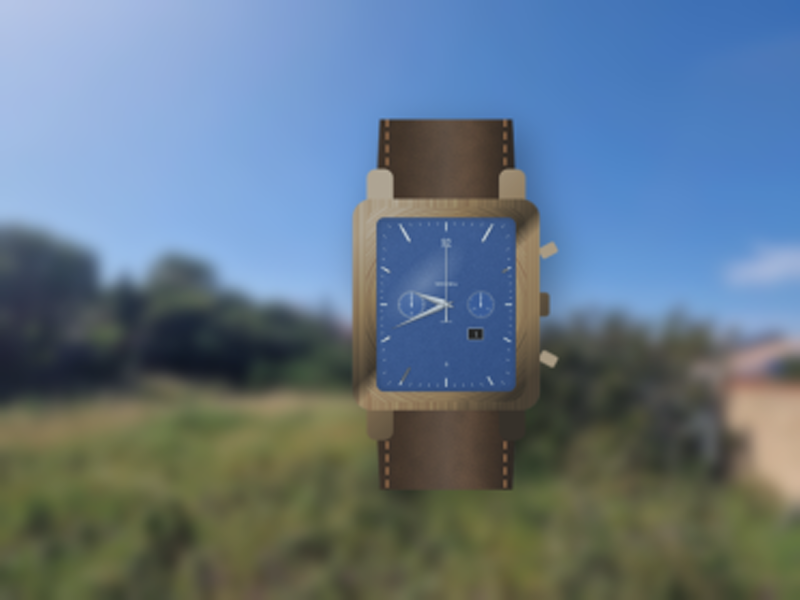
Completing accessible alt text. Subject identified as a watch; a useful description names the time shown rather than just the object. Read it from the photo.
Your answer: 9:41
